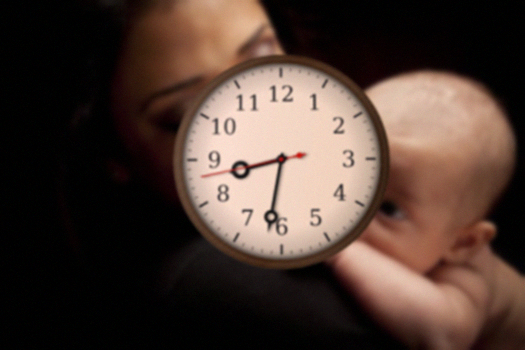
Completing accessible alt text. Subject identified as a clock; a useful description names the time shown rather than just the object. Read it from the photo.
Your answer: 8:31:43
